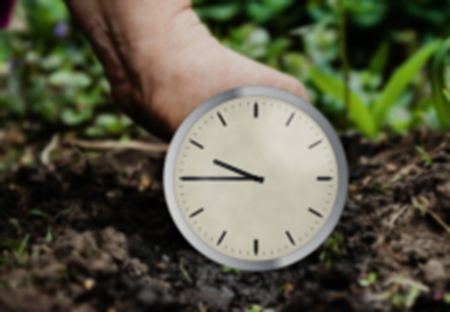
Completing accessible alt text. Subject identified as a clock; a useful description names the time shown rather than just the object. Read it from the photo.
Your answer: 9:45
